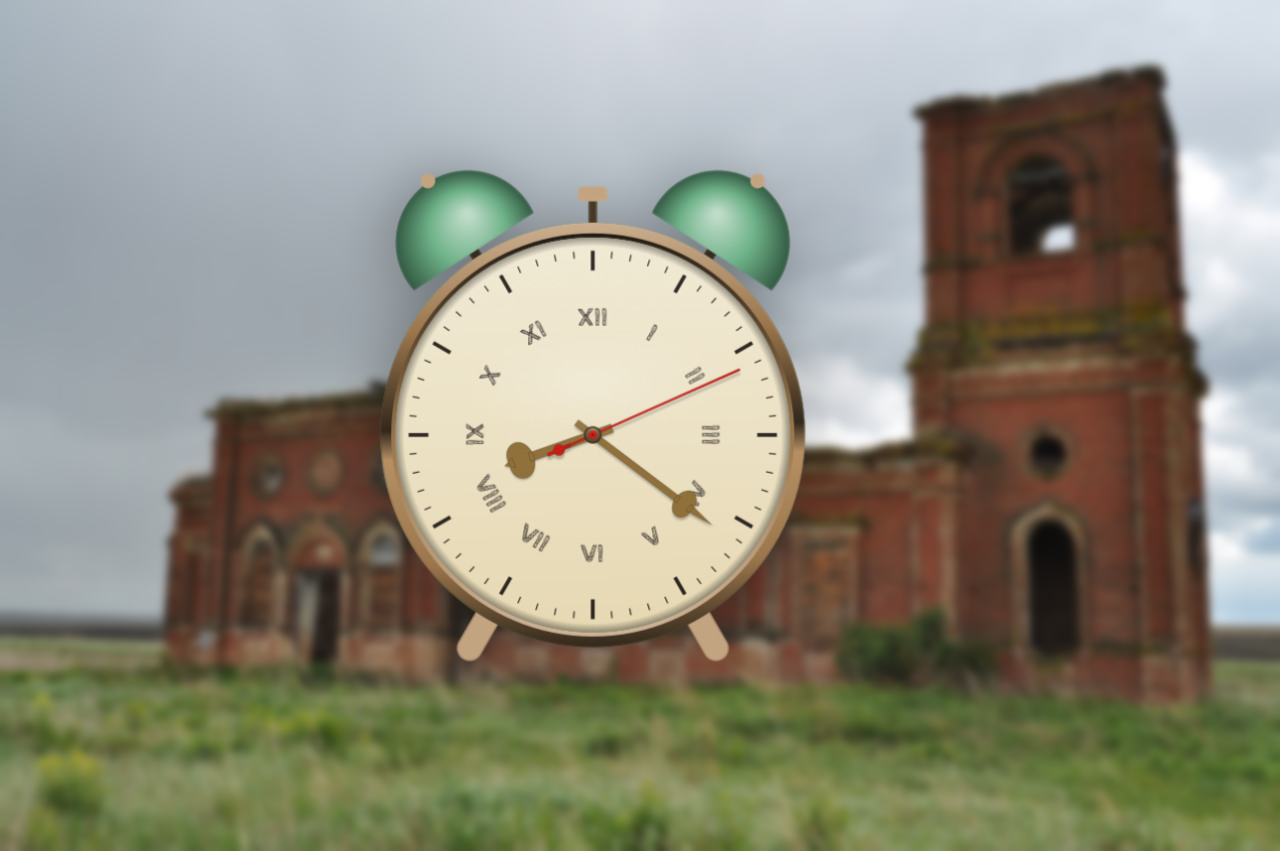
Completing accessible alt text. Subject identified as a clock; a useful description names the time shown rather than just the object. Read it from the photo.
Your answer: 8:21:11
